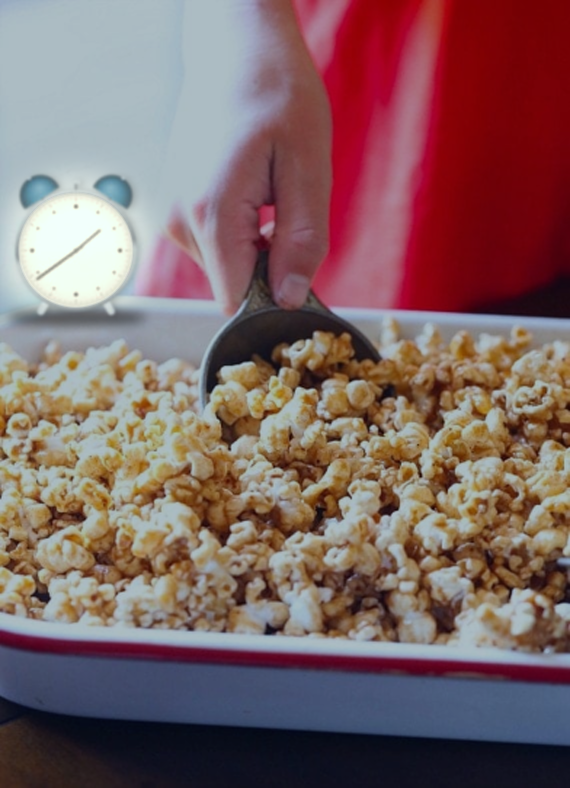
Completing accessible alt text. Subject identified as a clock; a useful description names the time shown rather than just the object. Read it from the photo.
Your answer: 1:39
